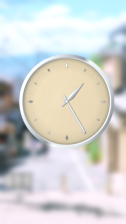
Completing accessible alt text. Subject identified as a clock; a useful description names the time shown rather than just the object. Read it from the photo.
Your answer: 1:25
